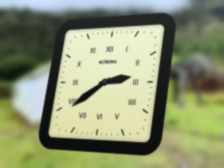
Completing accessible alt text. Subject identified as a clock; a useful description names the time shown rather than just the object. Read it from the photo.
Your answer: 2:39
